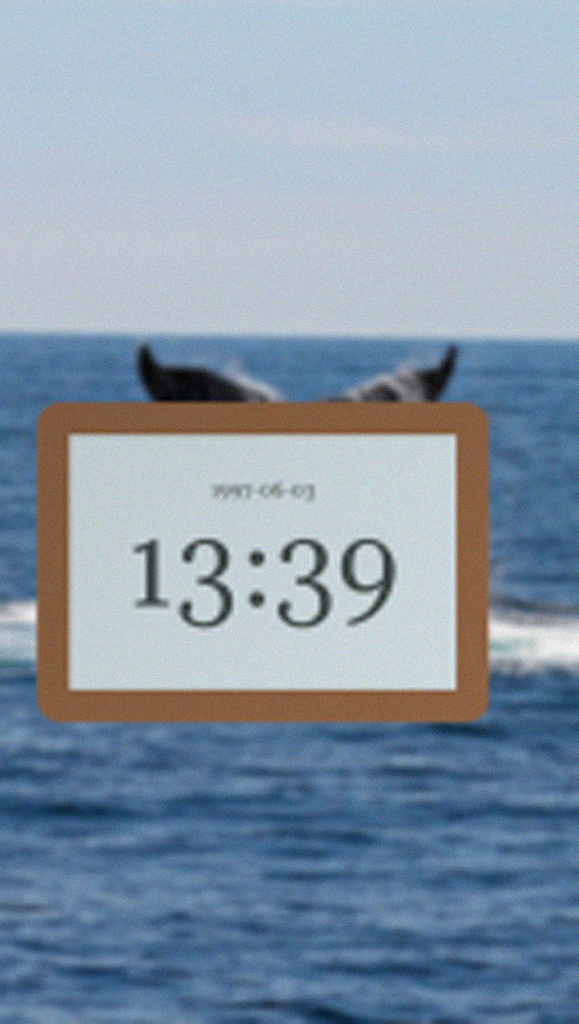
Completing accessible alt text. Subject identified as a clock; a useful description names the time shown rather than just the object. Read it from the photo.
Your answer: 13:39
